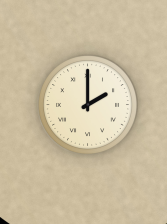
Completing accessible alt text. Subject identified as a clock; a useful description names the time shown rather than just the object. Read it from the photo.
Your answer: 2:00
